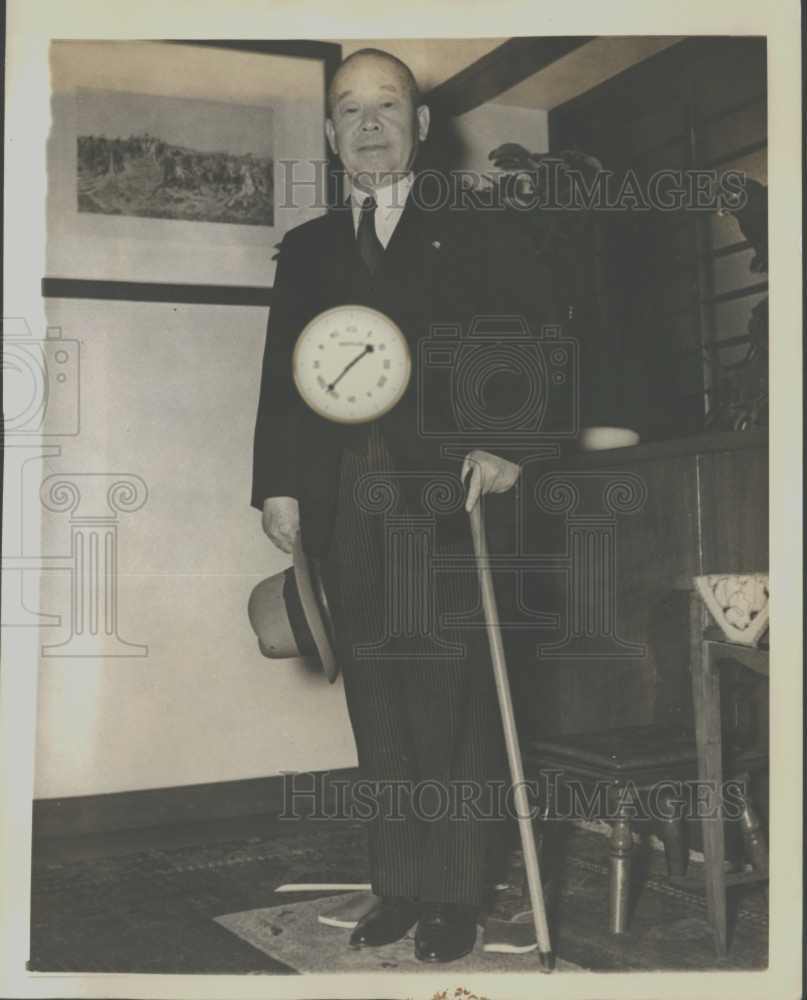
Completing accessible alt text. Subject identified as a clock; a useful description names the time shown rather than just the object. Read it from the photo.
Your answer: 1:37
